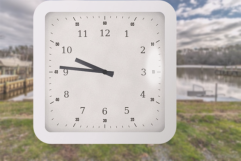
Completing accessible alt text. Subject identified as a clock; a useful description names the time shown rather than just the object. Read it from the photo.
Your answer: 9:46
